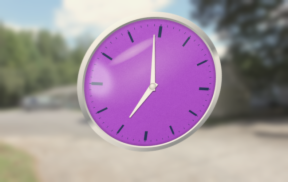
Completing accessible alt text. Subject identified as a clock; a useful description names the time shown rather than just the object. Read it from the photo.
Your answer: 6:59
